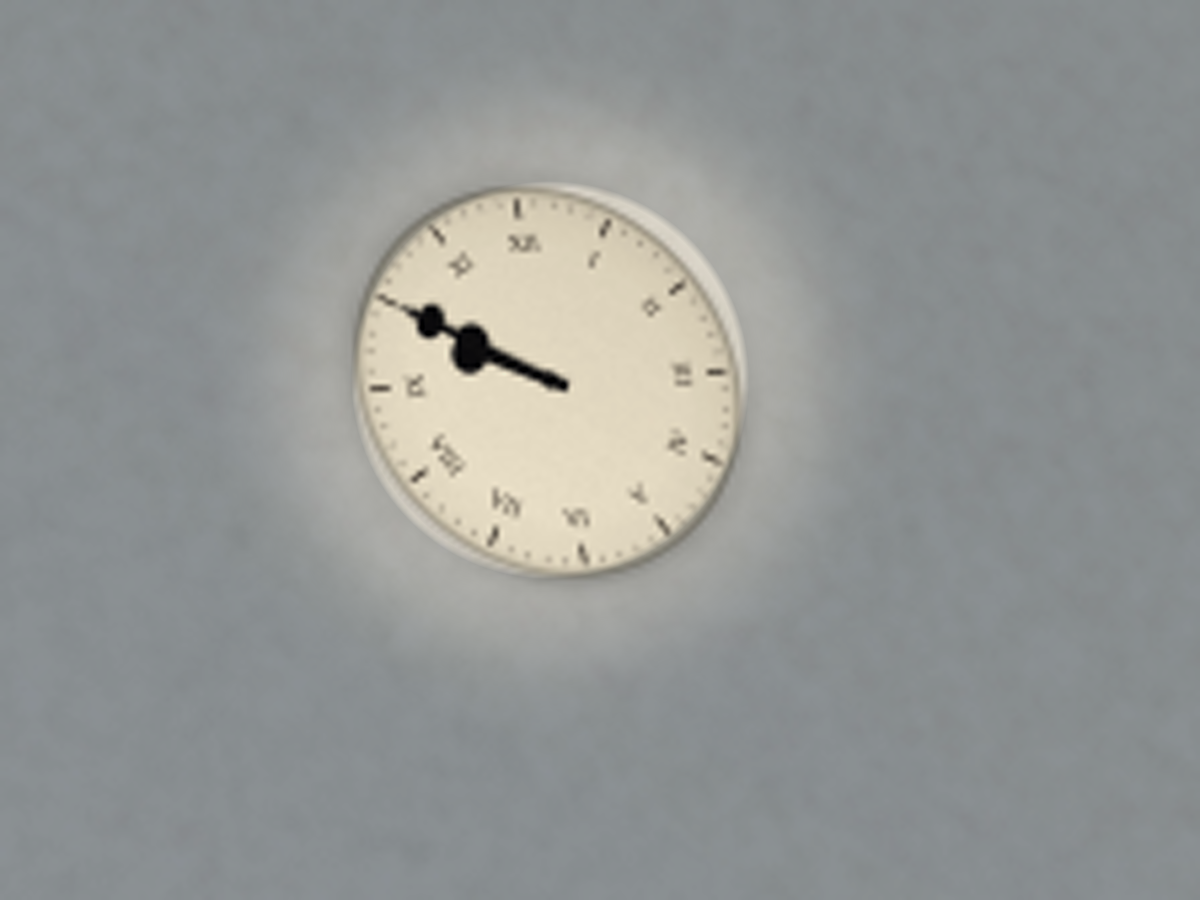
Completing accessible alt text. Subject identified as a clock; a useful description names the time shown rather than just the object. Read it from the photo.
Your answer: 9:50
